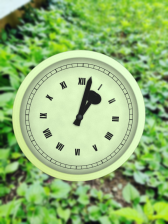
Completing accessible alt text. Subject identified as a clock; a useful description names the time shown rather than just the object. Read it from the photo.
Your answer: 1:02
